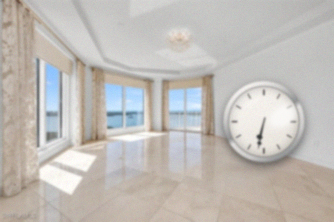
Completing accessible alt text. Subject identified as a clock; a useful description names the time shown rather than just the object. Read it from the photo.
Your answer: 6:32
